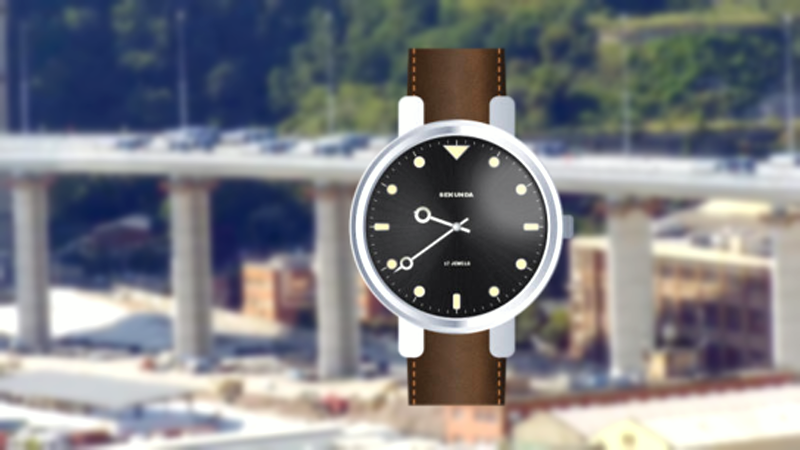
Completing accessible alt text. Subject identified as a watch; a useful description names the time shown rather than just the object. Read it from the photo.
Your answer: 9:39
